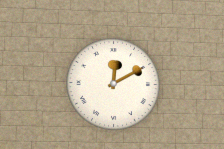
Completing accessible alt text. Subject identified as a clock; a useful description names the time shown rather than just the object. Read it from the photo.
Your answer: 12:10
